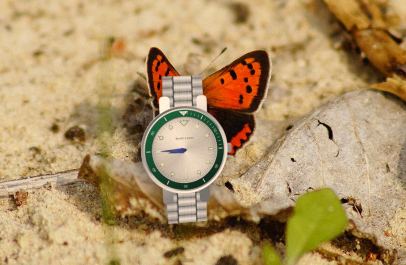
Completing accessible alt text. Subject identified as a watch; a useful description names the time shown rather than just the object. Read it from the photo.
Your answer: 8:45
